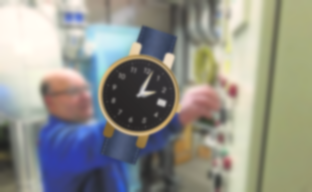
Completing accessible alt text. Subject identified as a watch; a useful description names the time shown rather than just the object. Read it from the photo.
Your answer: 2:02
